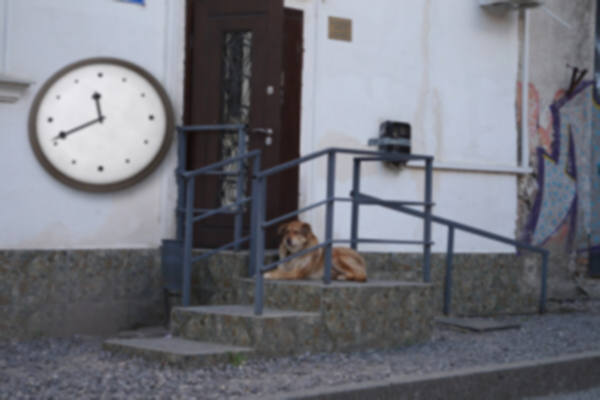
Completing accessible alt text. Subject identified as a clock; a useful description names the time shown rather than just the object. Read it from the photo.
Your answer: 11:41
